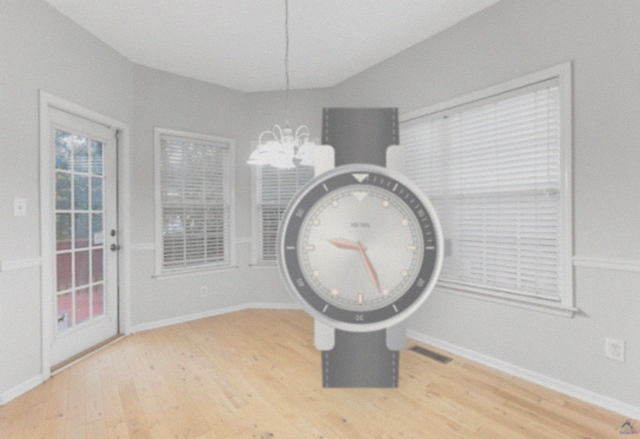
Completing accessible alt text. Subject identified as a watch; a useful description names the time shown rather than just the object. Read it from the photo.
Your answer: 9:26
